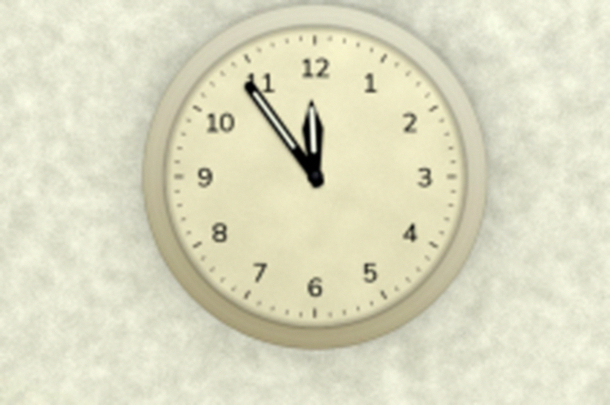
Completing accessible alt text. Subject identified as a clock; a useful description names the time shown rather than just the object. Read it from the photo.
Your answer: 11:54
